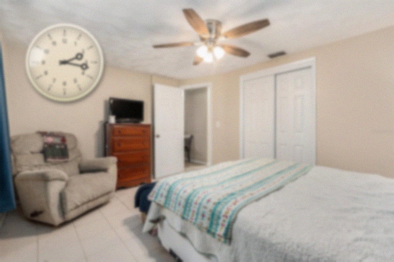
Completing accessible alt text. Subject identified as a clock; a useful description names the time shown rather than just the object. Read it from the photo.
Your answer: 2:17
